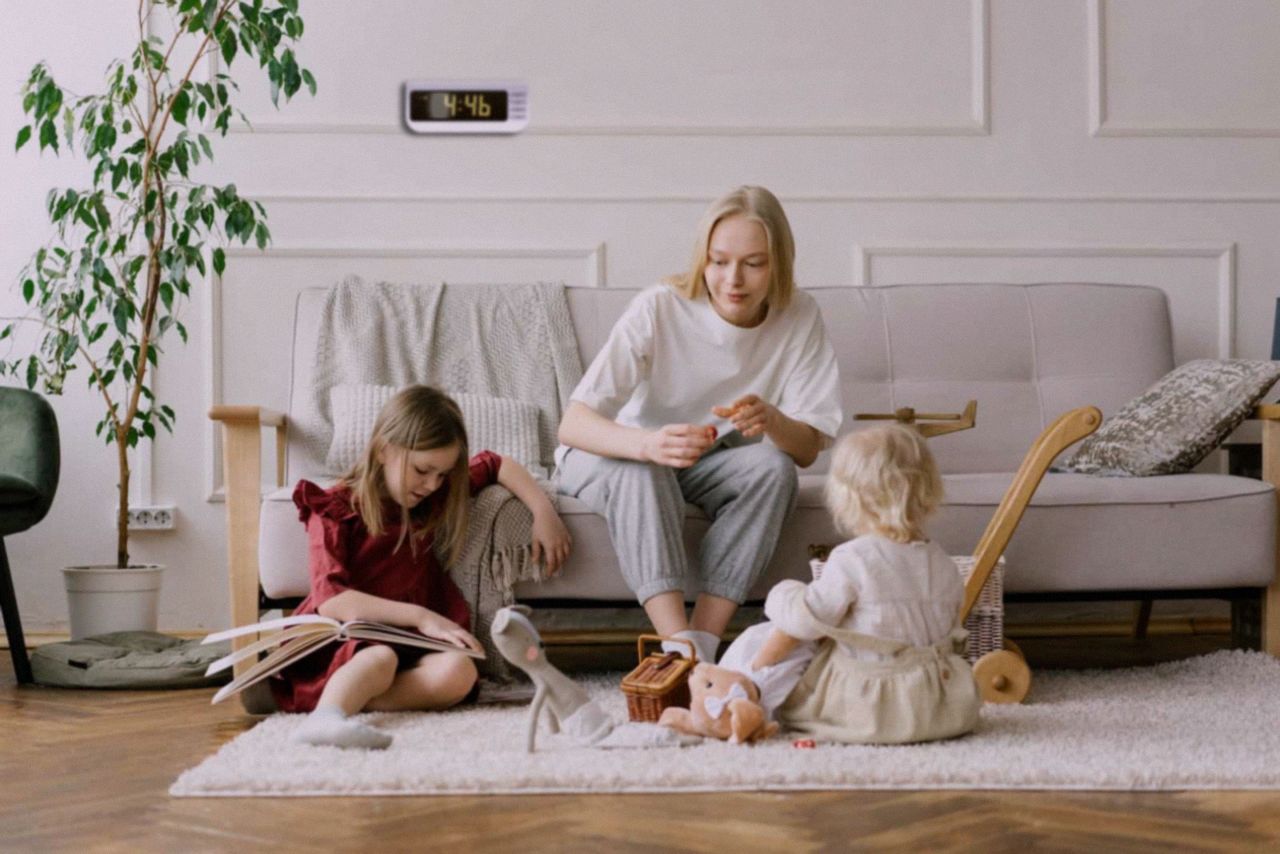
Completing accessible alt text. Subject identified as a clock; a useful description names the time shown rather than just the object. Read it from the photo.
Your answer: 4:46
